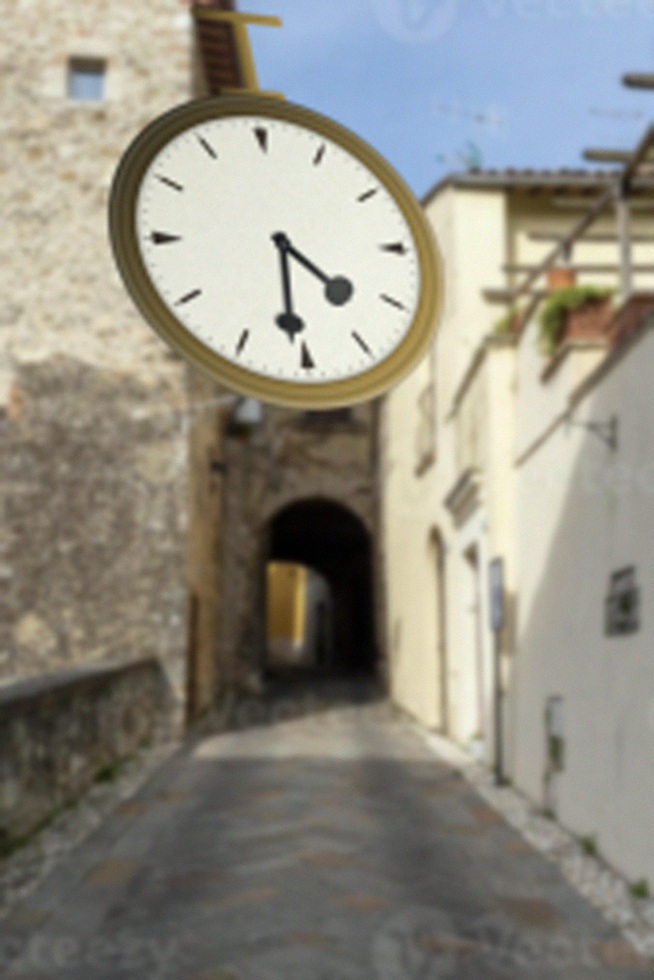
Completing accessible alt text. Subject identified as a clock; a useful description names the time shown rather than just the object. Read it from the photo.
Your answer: 4:31
